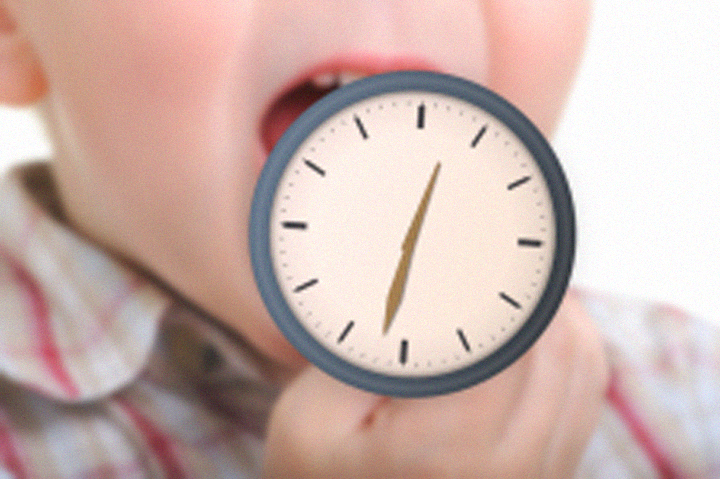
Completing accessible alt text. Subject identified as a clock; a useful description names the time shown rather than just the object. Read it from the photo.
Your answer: 12:32
